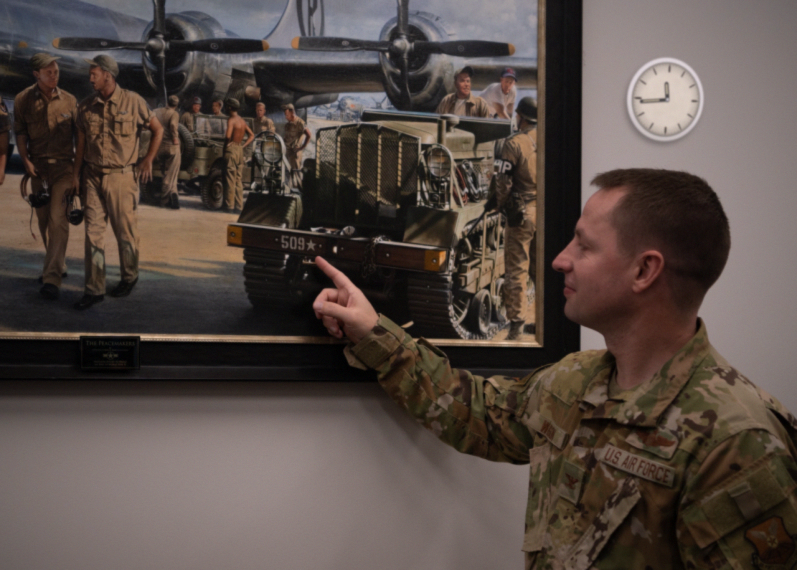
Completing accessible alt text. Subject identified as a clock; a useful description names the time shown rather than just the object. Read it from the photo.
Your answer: 11:44
